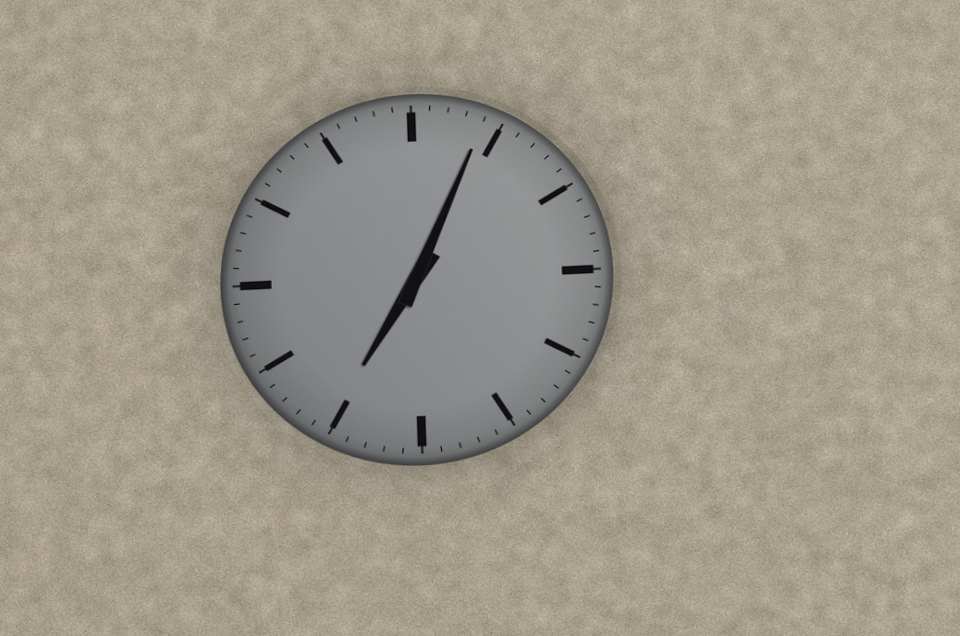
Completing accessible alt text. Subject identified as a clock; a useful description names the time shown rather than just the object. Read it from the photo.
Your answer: 7:04
